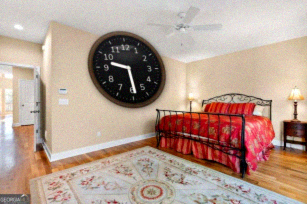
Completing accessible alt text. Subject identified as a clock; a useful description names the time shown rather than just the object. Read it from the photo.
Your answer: 9:29
